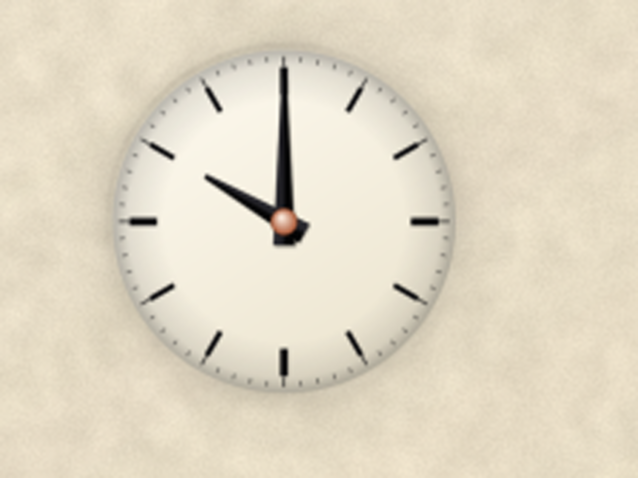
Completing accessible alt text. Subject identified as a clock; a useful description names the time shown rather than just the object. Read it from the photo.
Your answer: 10:00
